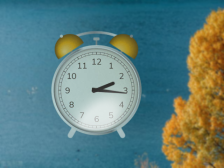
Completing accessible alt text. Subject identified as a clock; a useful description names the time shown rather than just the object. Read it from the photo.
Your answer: 2:16
